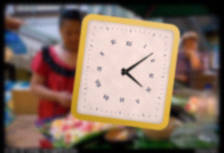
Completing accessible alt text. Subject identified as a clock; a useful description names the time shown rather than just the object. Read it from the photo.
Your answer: 4:08
